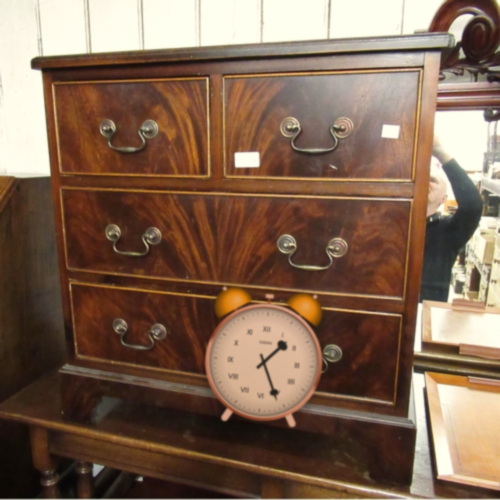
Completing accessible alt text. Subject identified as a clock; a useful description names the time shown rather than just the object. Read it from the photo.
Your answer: 1:26
